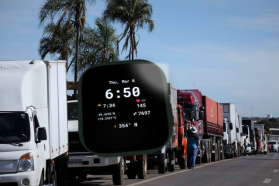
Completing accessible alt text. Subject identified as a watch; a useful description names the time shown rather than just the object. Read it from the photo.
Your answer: 6:50
